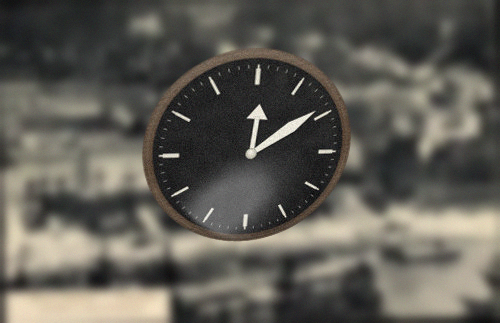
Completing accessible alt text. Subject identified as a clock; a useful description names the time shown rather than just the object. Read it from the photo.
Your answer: 12:09
